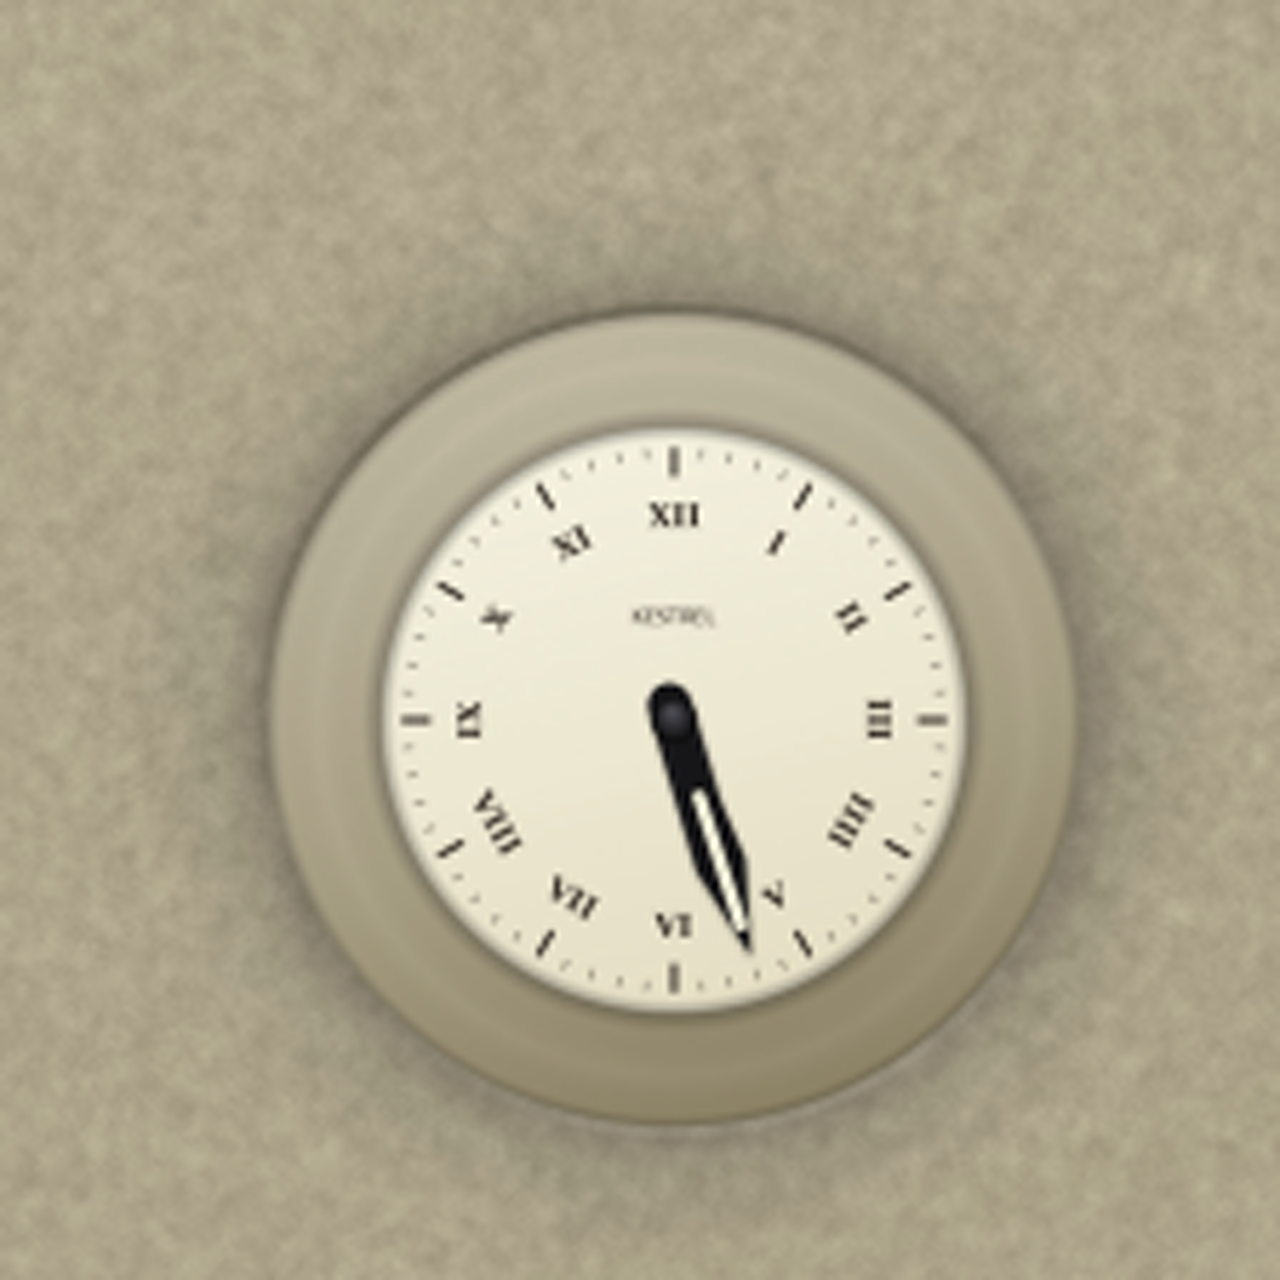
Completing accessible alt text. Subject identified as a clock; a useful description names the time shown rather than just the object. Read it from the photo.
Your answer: 5:27
